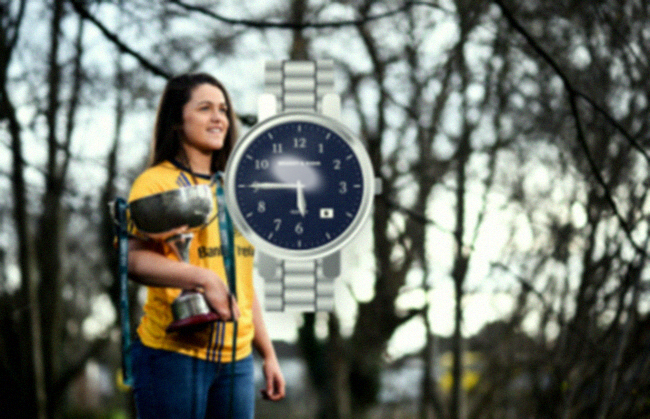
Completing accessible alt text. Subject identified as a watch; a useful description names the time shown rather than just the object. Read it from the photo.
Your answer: 5:45
